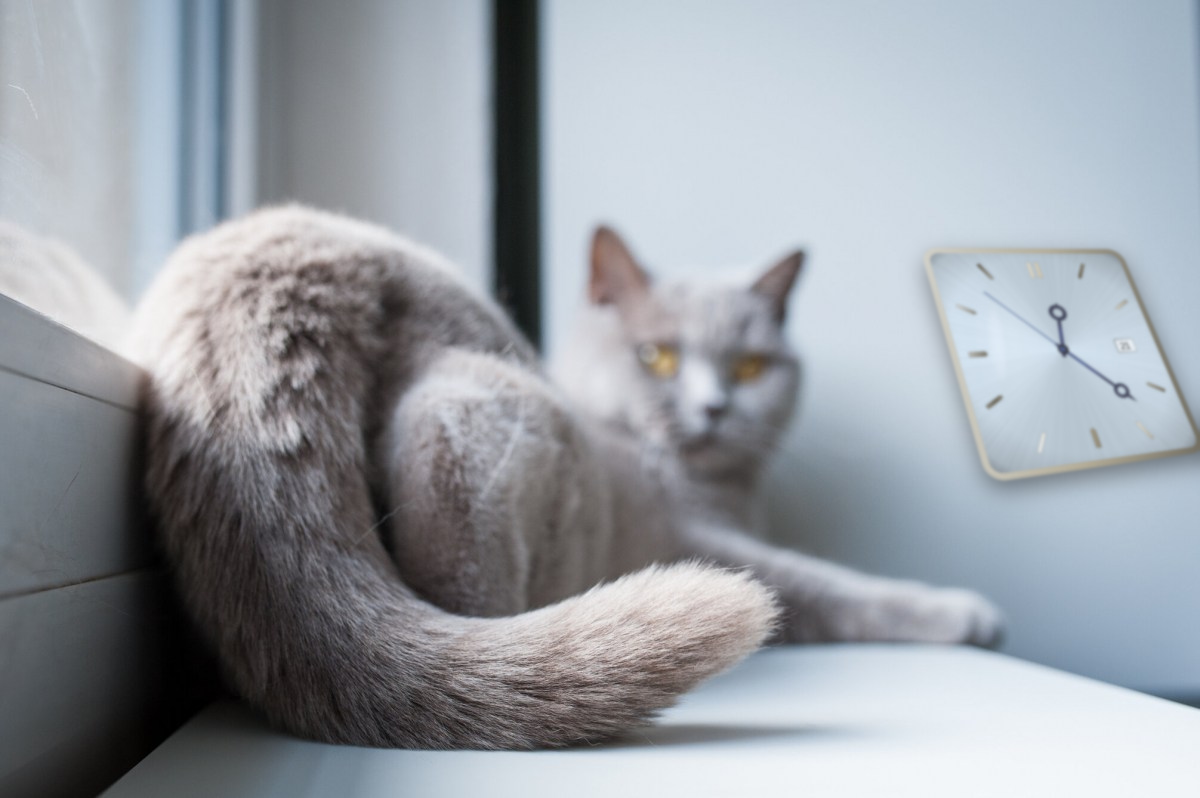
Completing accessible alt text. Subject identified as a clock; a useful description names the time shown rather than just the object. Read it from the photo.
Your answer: 12:22:53
